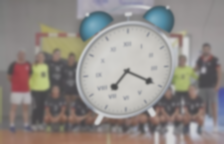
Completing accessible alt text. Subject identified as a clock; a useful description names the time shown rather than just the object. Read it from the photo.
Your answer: 7:20
